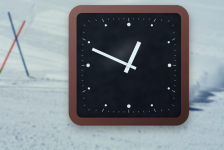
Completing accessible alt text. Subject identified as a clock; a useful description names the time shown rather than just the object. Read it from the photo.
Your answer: 12:49
